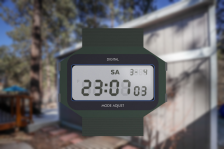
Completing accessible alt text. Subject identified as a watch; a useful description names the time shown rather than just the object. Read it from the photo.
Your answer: 23:07:03
